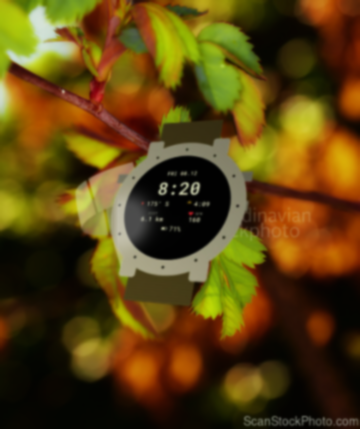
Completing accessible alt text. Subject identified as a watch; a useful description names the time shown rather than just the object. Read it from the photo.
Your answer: 8:20
